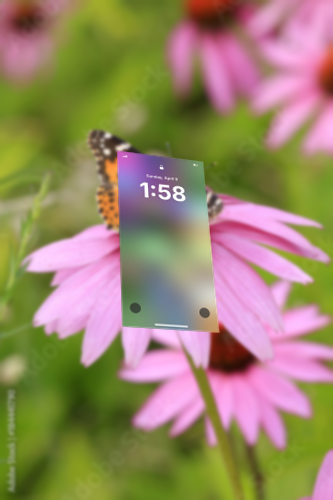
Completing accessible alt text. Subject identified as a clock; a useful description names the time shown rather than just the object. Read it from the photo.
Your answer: 1:58
